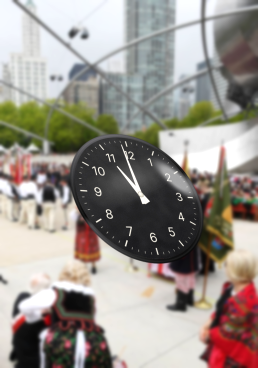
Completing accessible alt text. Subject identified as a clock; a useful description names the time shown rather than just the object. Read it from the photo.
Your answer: 10:59
